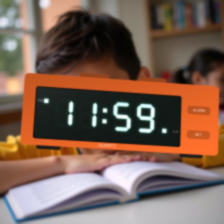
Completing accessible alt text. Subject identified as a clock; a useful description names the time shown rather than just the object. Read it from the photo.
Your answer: 11:59
